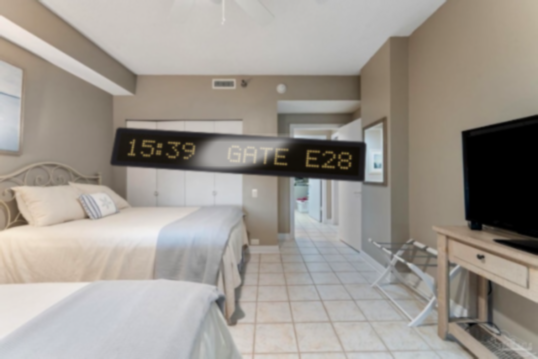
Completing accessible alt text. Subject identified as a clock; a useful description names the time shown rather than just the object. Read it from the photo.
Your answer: 15:39
